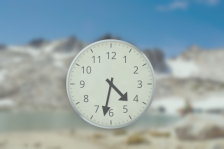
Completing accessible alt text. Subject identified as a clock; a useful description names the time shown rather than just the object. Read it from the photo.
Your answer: 4:32
